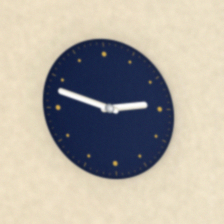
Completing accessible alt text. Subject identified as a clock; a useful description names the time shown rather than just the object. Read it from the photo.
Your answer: 2:48
